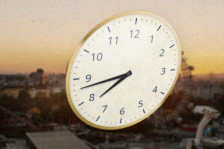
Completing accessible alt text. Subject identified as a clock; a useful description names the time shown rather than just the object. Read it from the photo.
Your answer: 7:43
